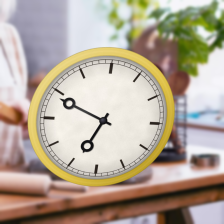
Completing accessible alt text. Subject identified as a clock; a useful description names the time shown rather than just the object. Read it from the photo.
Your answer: 6:49
